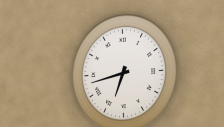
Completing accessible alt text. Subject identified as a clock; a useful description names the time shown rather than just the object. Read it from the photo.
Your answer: 6:43
